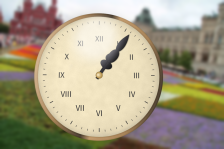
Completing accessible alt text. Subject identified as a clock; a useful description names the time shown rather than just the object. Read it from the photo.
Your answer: 1:06
